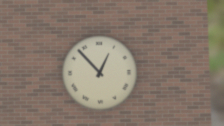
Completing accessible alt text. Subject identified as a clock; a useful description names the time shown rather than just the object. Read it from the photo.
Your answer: 12:53
